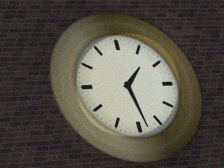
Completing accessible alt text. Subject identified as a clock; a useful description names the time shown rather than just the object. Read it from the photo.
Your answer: 1:28
